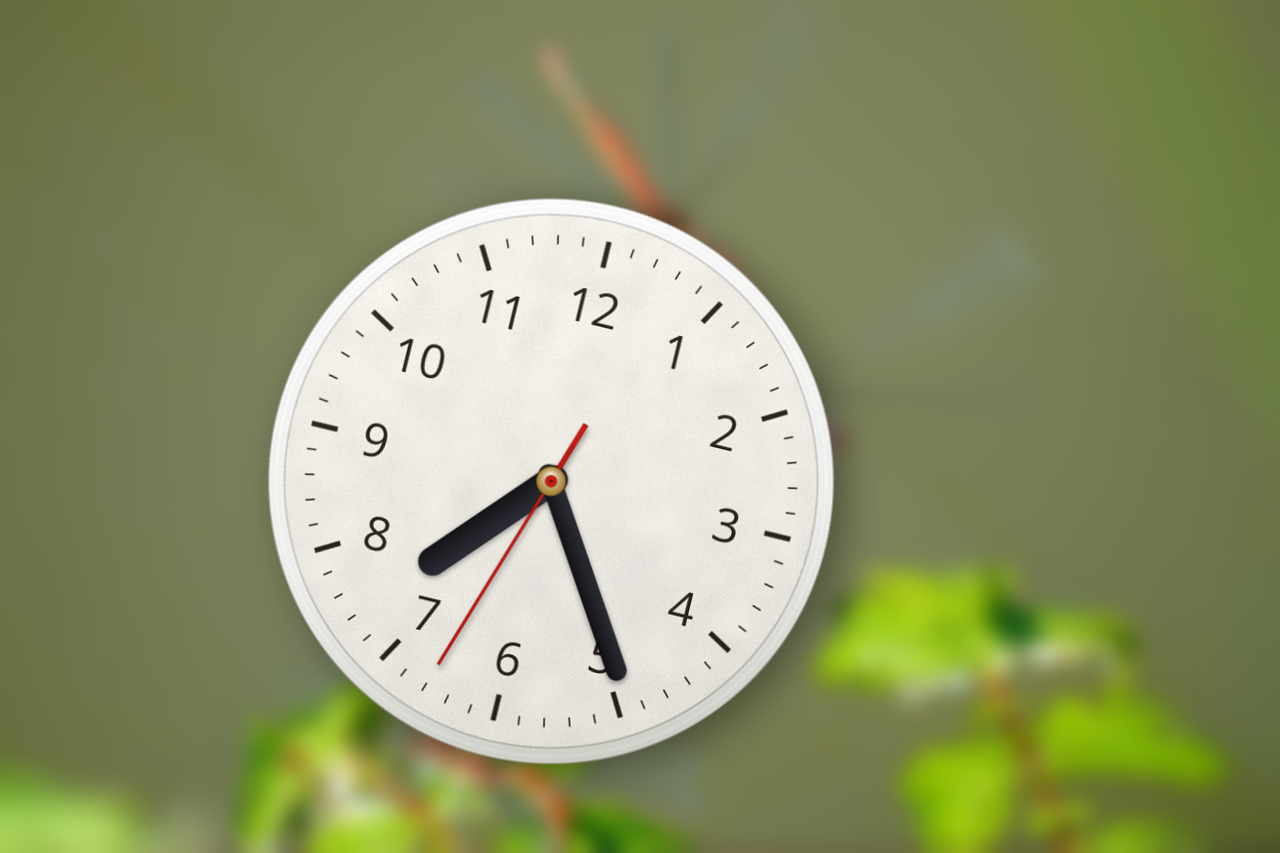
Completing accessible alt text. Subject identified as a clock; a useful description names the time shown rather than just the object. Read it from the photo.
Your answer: 7:24:33
